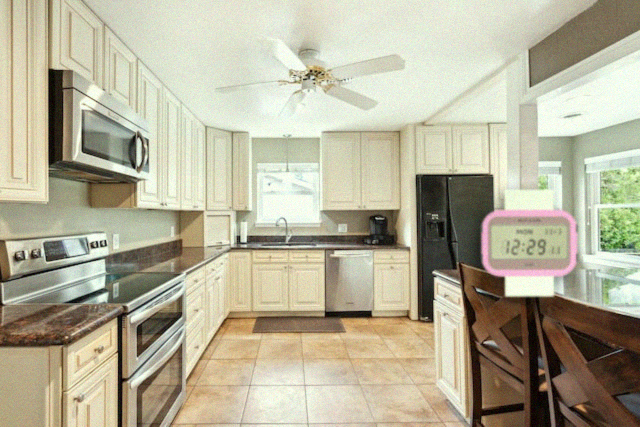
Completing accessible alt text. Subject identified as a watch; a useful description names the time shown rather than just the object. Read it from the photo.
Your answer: 12:29
